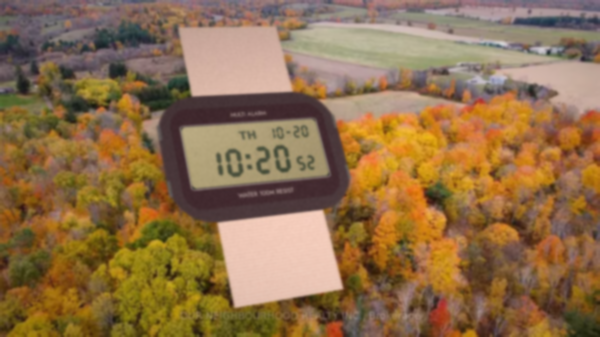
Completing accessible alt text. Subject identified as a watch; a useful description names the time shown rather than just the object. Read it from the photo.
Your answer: 10:20:52
